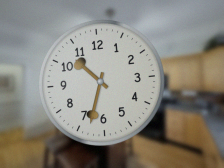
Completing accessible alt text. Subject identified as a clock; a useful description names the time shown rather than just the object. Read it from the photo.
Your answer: 10:33
